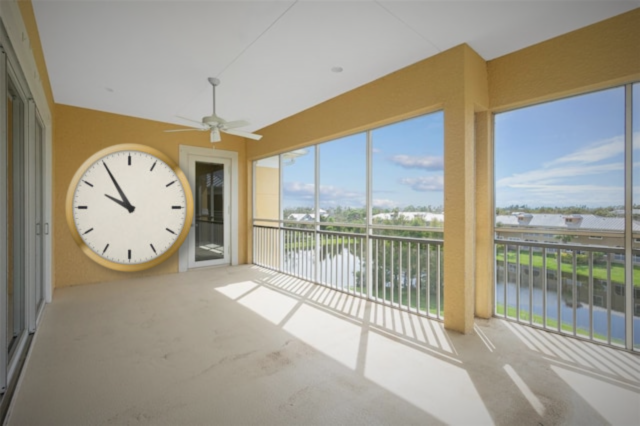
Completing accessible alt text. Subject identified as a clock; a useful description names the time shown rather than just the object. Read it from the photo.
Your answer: 9:55
